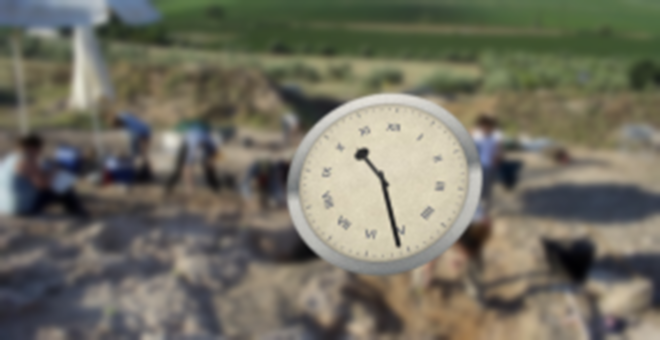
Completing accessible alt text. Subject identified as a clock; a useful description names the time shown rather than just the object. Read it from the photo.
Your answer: 10:26
